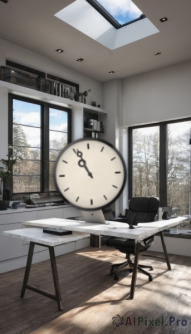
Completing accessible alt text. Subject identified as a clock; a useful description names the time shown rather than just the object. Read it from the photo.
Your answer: 10:56
